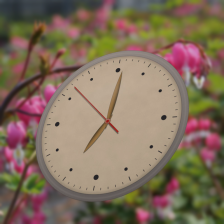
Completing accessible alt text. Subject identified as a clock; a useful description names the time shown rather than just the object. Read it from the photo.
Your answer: 7:00:52
